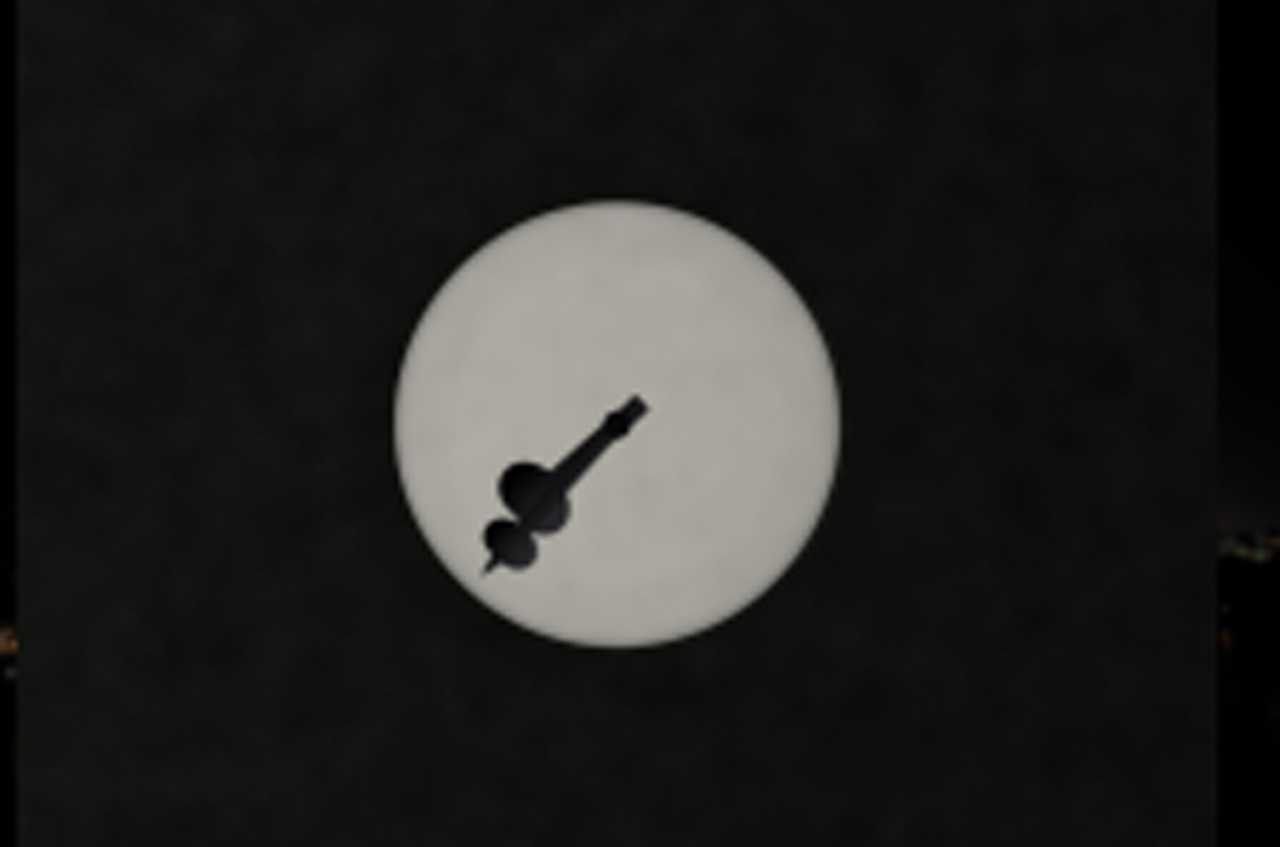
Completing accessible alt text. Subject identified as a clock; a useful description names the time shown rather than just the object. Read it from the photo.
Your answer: 7:37
